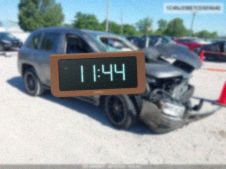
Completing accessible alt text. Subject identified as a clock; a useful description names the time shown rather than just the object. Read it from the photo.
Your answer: 11:44
